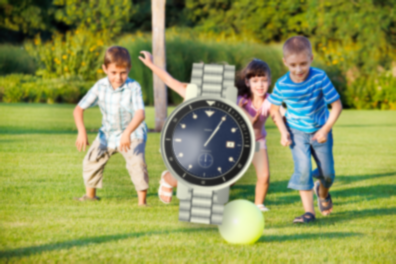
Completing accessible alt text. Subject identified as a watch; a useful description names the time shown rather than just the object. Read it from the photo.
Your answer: 1:05
